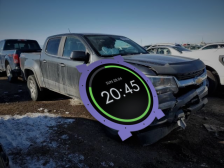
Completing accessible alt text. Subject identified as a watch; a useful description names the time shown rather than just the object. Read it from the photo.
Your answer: 20:45
